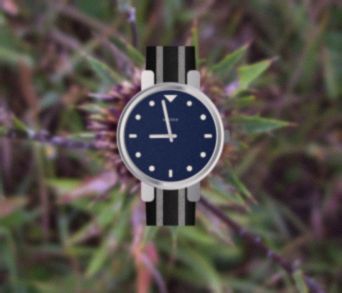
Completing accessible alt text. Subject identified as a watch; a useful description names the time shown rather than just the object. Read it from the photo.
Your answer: 8:58
